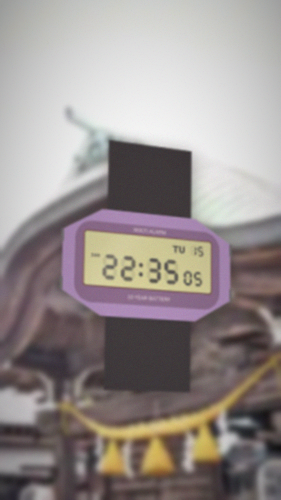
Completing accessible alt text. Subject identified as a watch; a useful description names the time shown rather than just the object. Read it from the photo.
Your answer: 22:35:05
